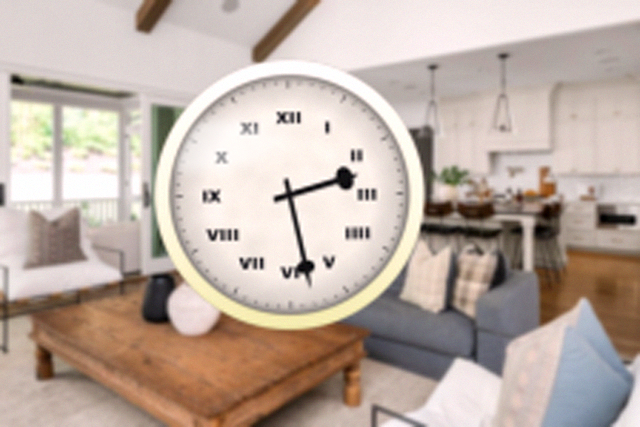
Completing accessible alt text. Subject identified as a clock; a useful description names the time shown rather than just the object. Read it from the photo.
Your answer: 2:28
